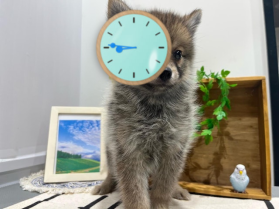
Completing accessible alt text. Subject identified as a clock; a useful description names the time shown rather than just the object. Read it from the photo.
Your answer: 8:46
